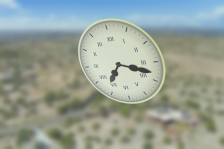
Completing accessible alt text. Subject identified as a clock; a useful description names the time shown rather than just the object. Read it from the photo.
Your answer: 7:18
